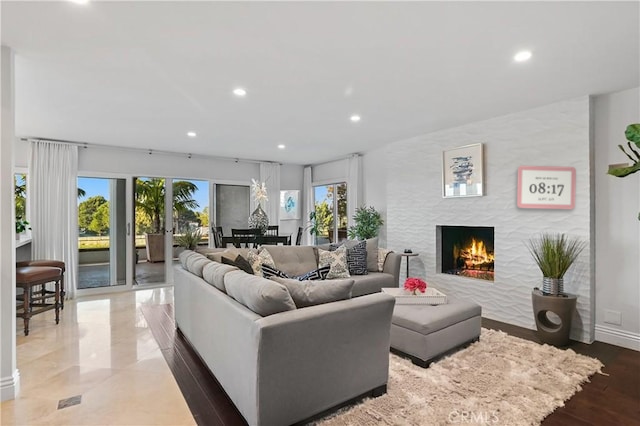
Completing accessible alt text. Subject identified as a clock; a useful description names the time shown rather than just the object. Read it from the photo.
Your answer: 8:17
